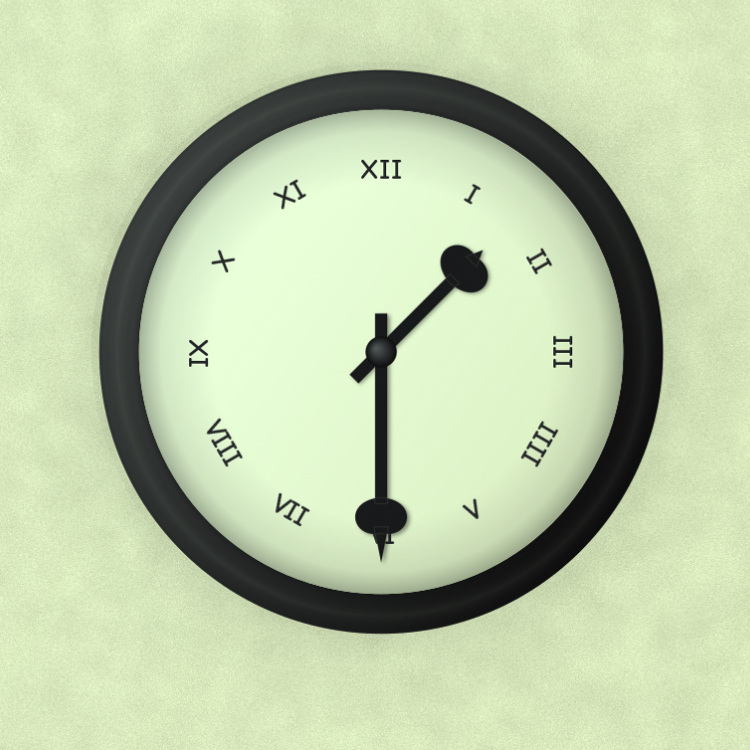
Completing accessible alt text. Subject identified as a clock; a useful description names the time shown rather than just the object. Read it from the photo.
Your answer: 1:30
